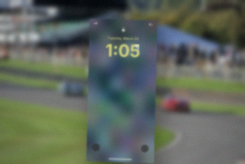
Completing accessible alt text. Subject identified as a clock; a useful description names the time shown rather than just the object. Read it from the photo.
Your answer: 1:05
